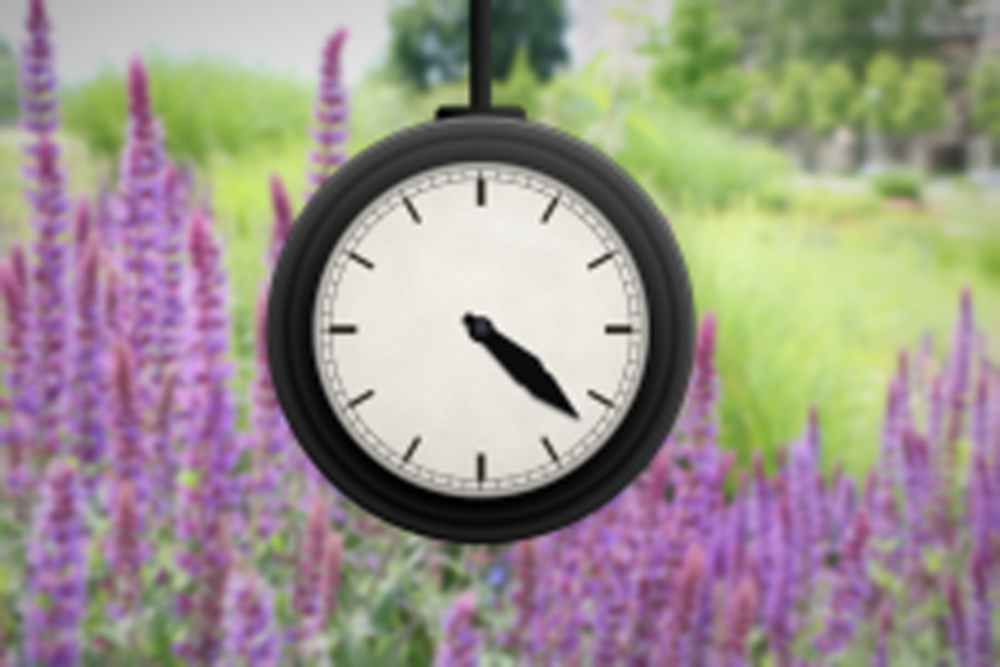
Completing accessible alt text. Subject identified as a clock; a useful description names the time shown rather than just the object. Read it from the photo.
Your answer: 4:22
